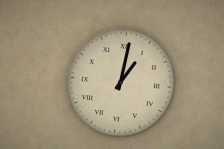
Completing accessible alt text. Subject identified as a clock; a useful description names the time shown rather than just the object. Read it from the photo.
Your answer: 1:01
